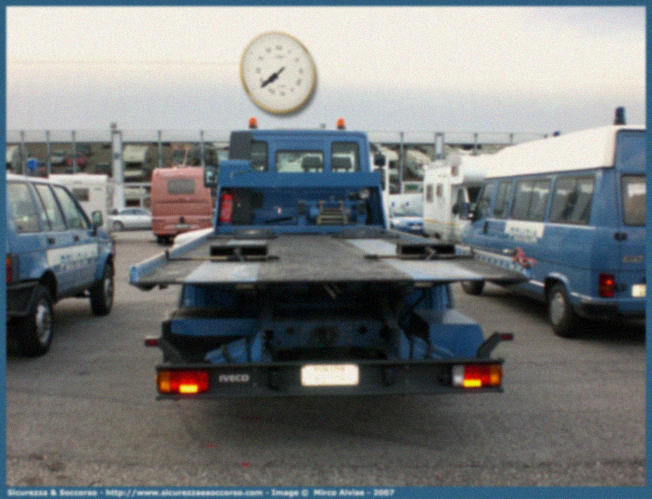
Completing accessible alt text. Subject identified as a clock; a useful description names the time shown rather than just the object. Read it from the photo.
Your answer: 7:39
